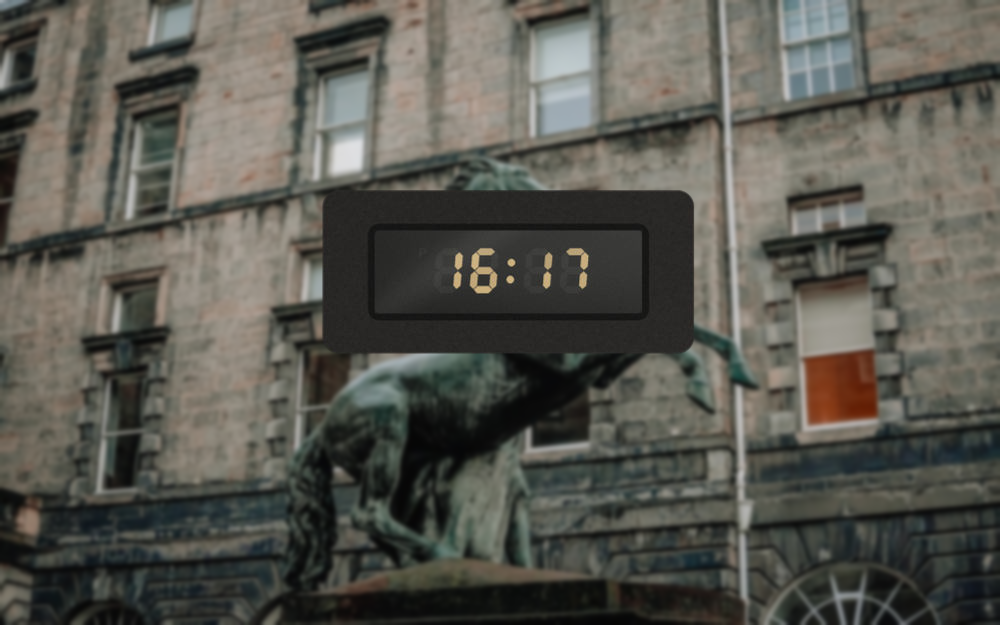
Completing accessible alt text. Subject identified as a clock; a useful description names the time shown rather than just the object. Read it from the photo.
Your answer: 16:17
